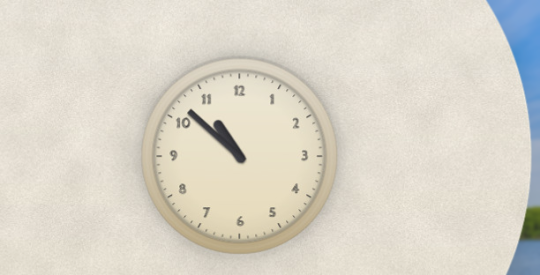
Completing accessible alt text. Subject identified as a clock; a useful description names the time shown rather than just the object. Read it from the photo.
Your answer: 10:52
